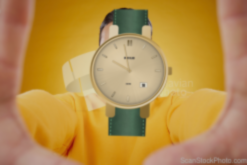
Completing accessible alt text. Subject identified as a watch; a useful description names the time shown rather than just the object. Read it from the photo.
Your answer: 9:58
